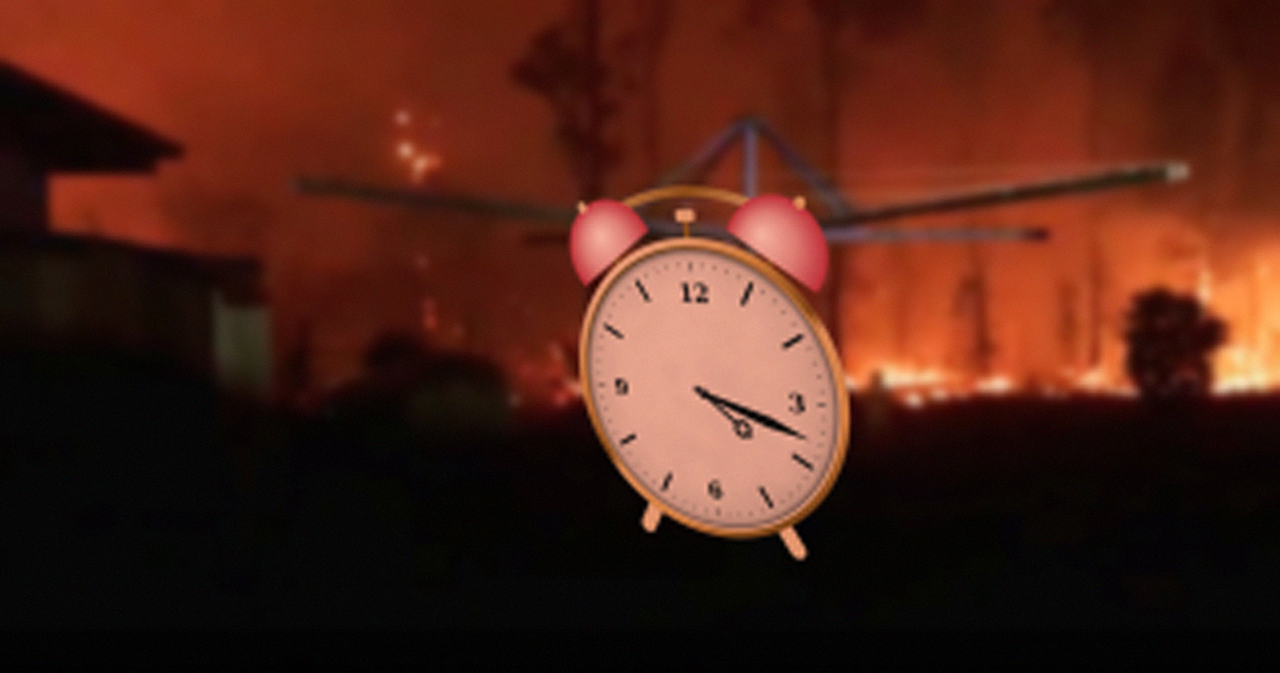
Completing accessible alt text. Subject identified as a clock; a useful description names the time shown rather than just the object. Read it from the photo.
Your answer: 4:18
